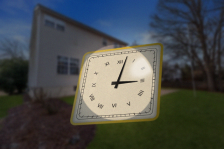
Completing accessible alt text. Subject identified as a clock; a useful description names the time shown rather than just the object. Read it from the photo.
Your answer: 3:02
